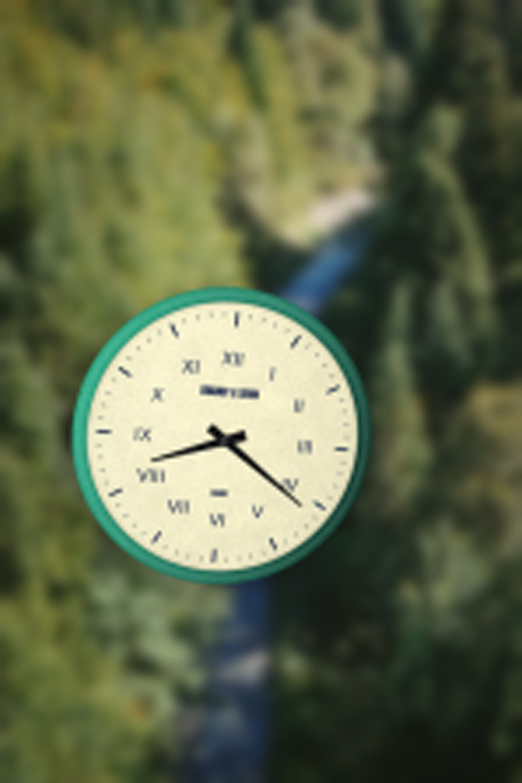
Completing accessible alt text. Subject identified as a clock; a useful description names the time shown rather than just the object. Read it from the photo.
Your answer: 8:21
